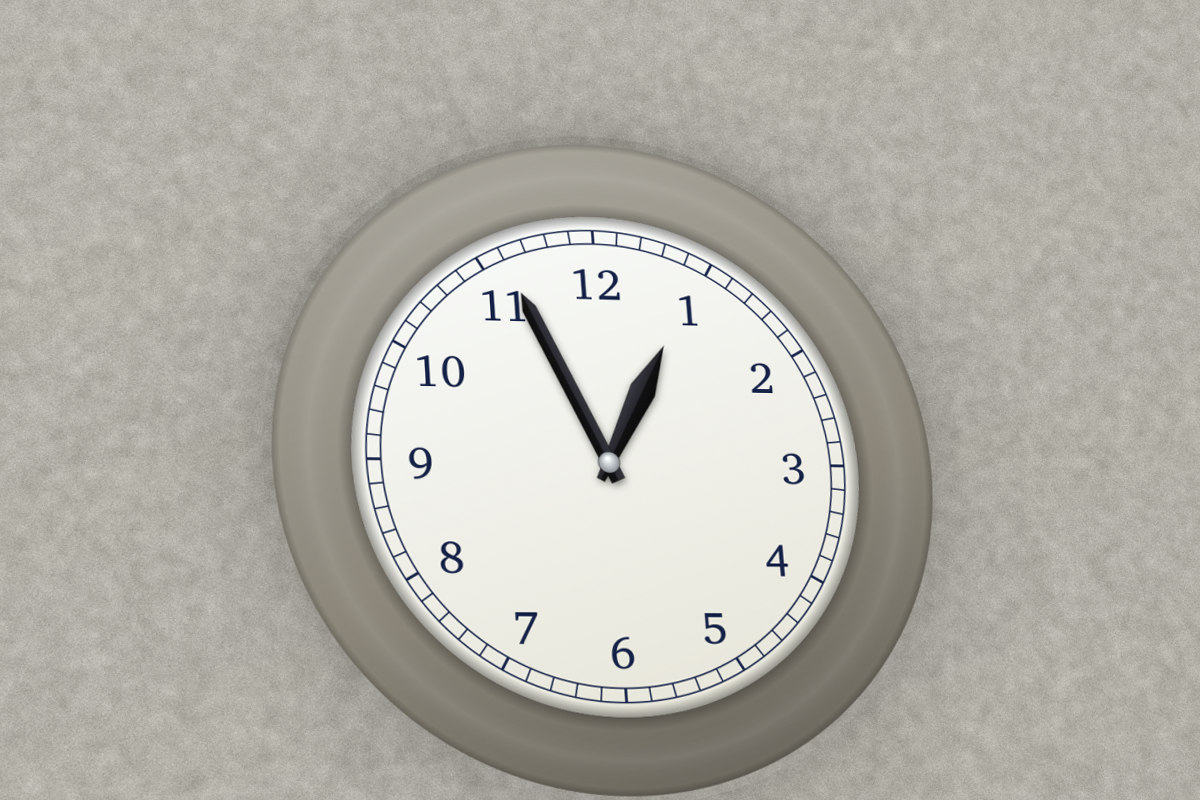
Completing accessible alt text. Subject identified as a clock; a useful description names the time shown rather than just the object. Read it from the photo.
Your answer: 12:56
